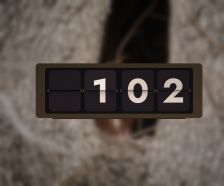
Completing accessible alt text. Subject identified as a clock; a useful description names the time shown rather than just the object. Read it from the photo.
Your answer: 1:02
